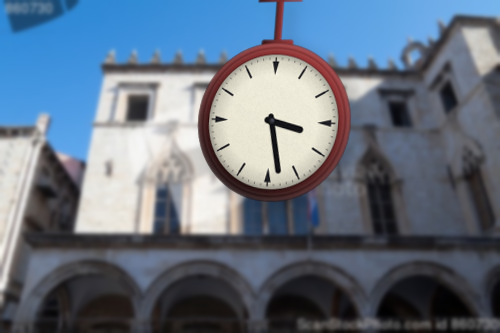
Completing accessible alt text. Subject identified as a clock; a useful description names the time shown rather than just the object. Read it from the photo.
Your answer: 3:28
